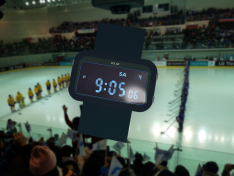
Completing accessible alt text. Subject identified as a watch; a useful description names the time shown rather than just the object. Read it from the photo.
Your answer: 9:05:06
